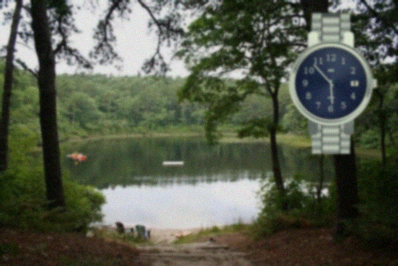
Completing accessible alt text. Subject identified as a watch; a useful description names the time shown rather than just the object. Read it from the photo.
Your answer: 5:53
